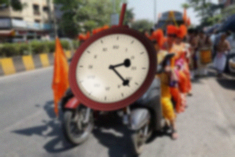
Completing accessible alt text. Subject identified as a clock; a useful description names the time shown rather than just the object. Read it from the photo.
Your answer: 2:22
